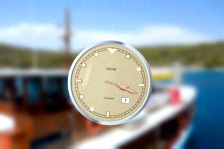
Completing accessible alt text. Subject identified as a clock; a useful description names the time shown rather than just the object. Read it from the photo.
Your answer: 3:18
